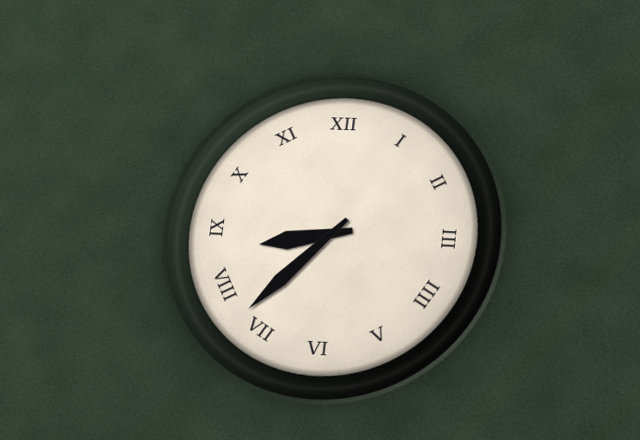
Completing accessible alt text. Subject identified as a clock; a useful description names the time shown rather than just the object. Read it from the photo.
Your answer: 8:37
